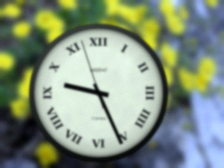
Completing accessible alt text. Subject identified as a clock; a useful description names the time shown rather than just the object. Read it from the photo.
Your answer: 9:25:57
